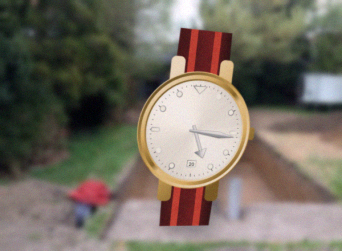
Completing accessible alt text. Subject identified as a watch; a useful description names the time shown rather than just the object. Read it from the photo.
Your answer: 5:16
